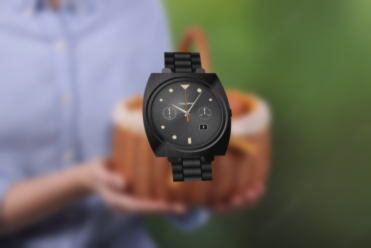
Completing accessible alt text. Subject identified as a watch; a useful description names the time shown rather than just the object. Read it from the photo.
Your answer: 10:06
